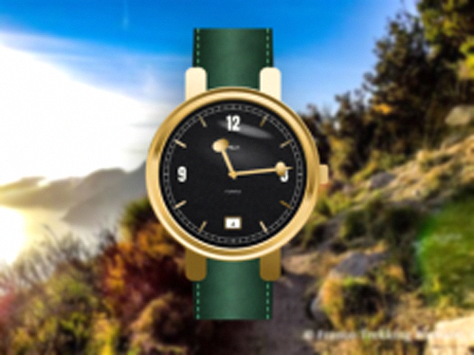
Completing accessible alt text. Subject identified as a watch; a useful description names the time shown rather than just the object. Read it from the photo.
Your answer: 11:14
